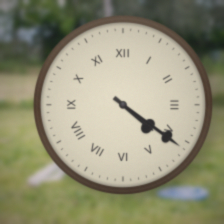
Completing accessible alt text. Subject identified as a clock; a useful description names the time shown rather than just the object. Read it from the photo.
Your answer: 4:21
